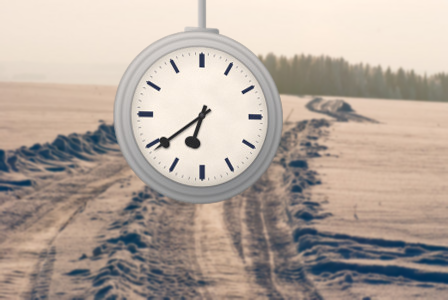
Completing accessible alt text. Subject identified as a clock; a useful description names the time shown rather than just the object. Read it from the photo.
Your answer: 6:39
